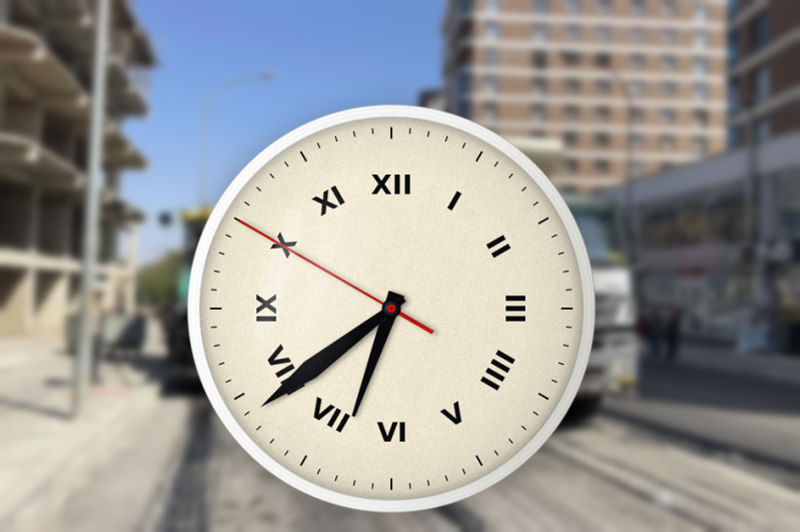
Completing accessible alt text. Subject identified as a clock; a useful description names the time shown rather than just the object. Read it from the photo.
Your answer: 6:38:50
